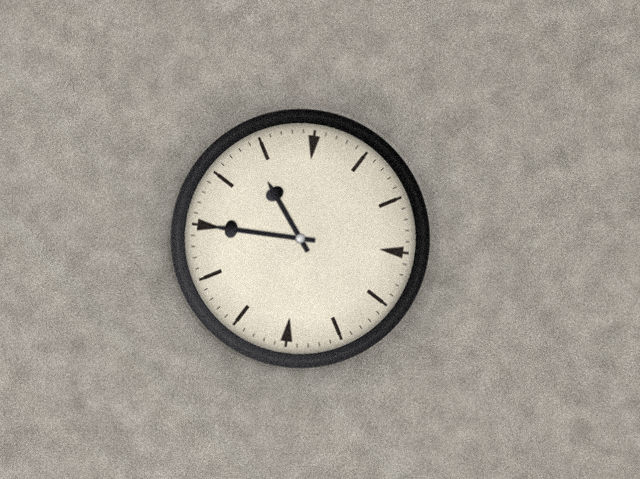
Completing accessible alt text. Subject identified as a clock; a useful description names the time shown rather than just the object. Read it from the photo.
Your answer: 10:45
